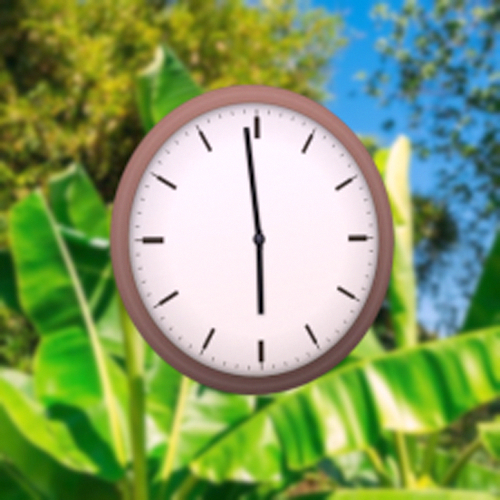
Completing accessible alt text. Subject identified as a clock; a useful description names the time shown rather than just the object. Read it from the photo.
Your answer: 5:59
